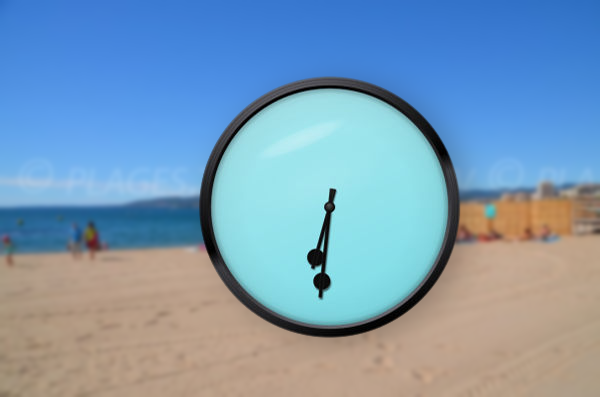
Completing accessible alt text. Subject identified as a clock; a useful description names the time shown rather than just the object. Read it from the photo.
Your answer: 6:31
